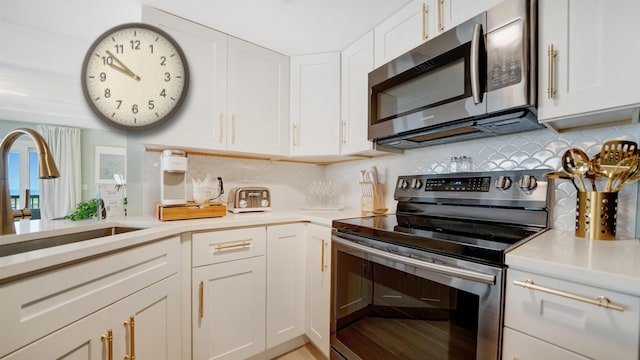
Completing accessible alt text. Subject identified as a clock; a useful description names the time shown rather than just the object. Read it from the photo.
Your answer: 9:52
